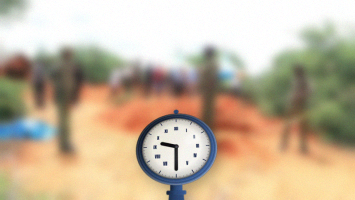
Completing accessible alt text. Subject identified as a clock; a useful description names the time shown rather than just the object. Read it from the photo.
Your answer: 9:30
